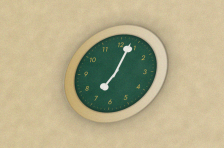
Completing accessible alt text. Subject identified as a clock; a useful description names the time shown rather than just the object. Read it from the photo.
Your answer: 7:03
